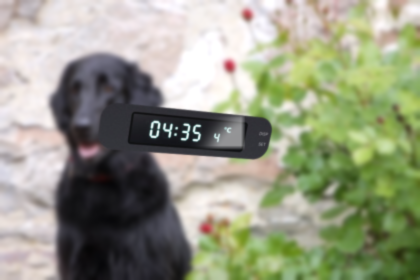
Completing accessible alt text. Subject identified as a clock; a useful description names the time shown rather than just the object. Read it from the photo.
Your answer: 4:35
